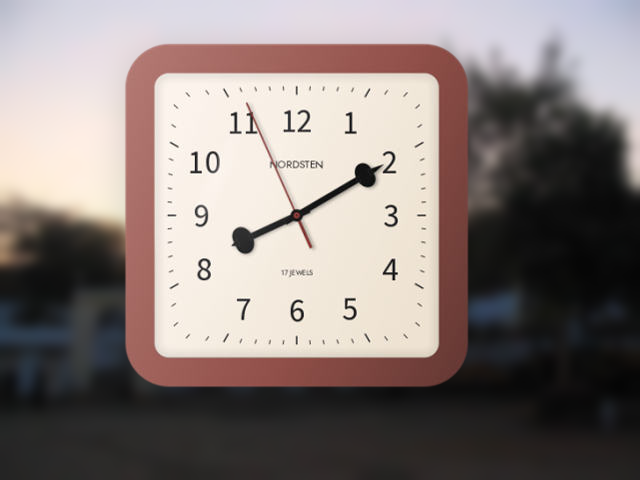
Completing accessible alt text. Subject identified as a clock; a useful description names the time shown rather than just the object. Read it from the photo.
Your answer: 8:09:56
